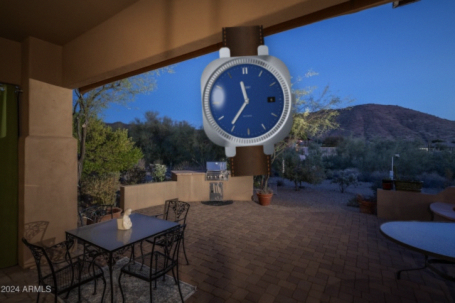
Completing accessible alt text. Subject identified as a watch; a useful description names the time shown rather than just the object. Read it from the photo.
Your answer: 11:36
